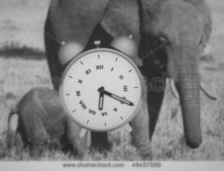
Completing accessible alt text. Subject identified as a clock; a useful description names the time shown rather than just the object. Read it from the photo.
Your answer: 6:20
